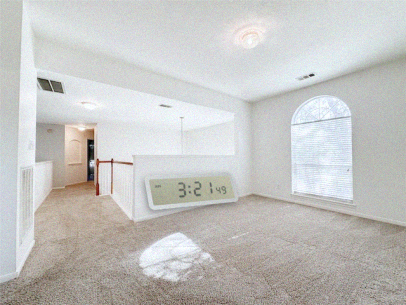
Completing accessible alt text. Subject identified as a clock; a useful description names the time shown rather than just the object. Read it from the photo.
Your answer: 3:21:49
